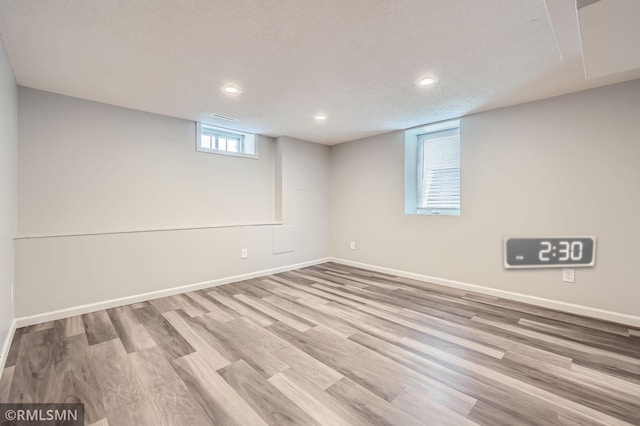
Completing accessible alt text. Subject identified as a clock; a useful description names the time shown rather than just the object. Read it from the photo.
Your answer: 2:30
